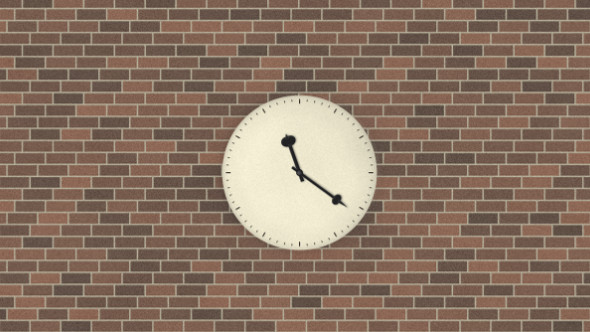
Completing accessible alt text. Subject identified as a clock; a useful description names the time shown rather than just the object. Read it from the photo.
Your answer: 11:21
